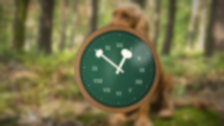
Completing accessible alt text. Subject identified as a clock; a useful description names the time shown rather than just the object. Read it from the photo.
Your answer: 12:51
